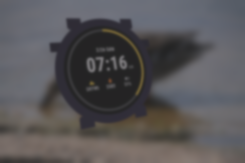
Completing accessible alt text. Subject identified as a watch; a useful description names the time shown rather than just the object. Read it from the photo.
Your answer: 7:16
